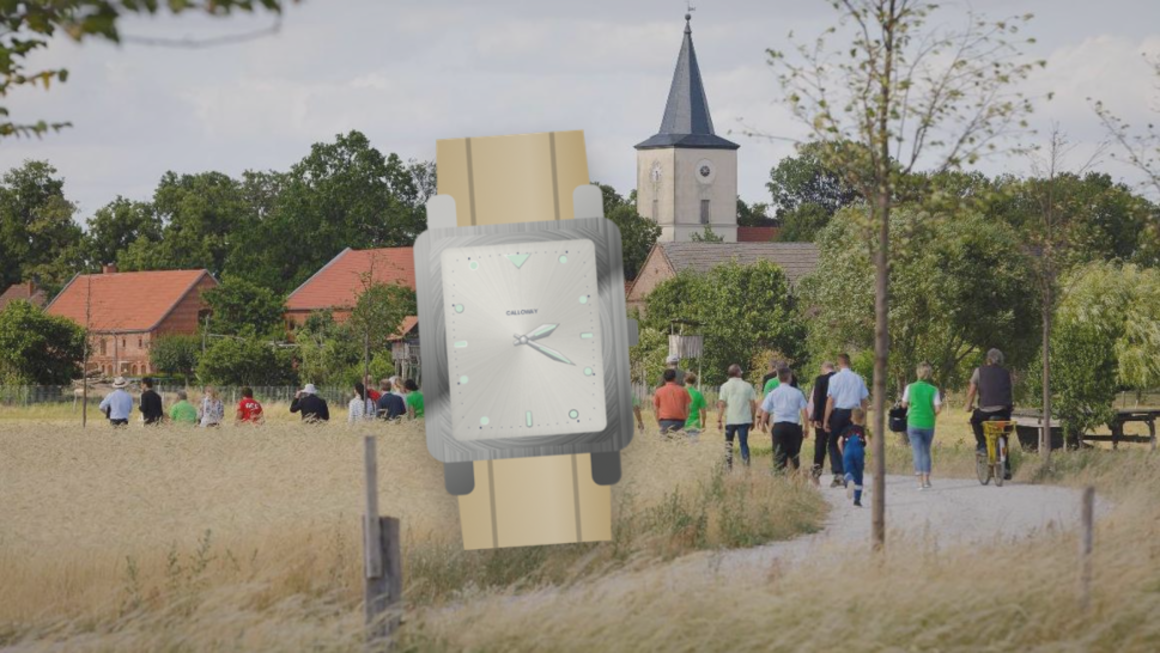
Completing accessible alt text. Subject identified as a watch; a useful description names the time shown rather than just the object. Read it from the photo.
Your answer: 2:20
